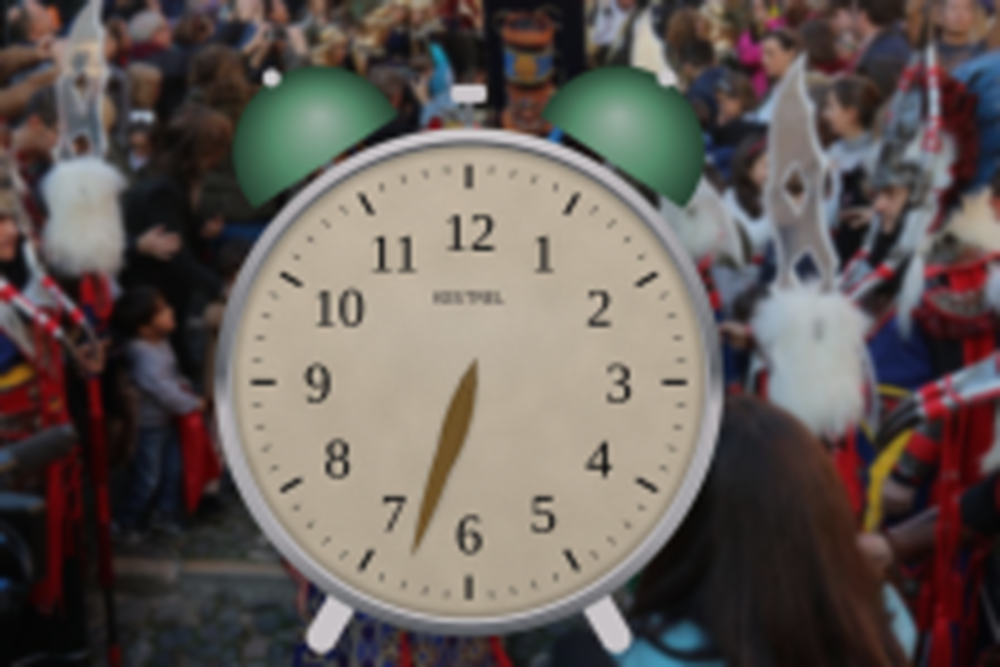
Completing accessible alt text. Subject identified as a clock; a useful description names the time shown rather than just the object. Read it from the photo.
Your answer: 6:33
